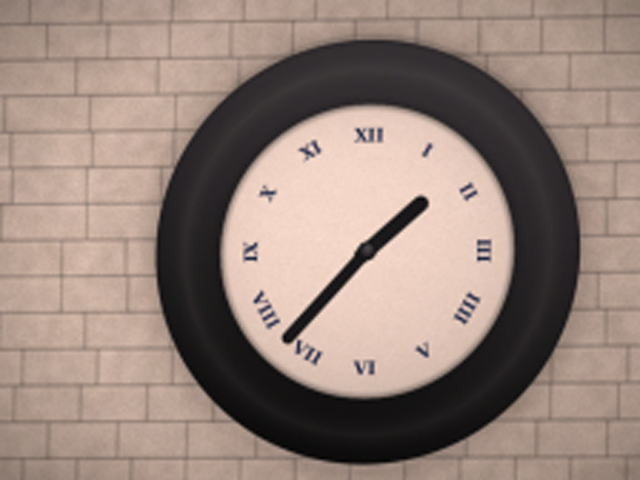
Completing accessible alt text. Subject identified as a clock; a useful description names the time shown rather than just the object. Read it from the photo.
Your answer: 1:37
